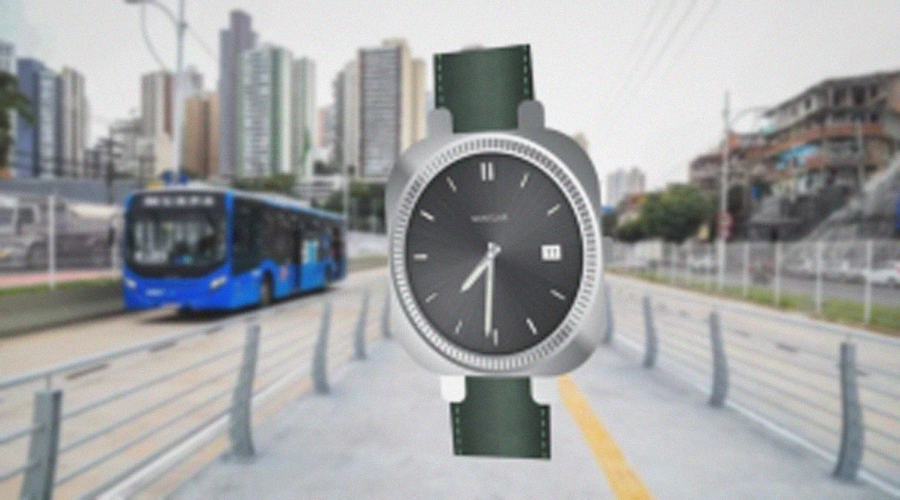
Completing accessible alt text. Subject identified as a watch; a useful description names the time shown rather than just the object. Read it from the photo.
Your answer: 7:31
